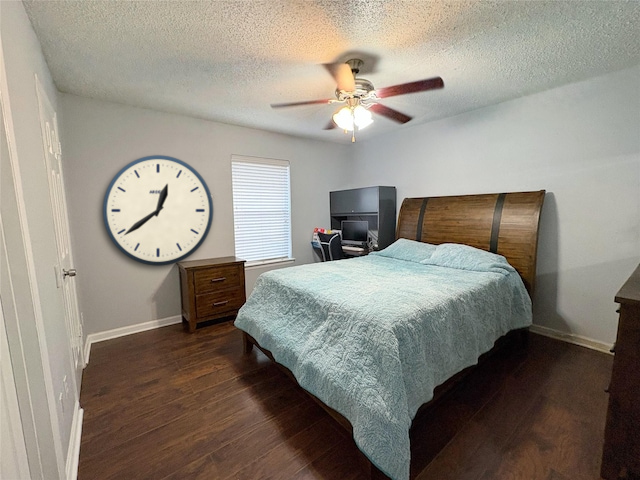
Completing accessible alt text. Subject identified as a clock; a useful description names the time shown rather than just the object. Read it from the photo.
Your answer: 12:39
